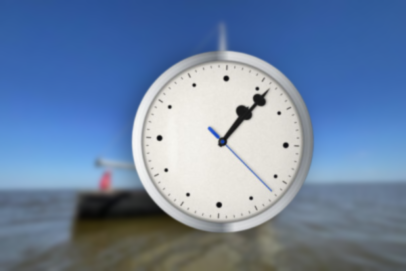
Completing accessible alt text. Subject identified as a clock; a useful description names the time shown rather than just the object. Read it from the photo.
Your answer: 1:06:22
